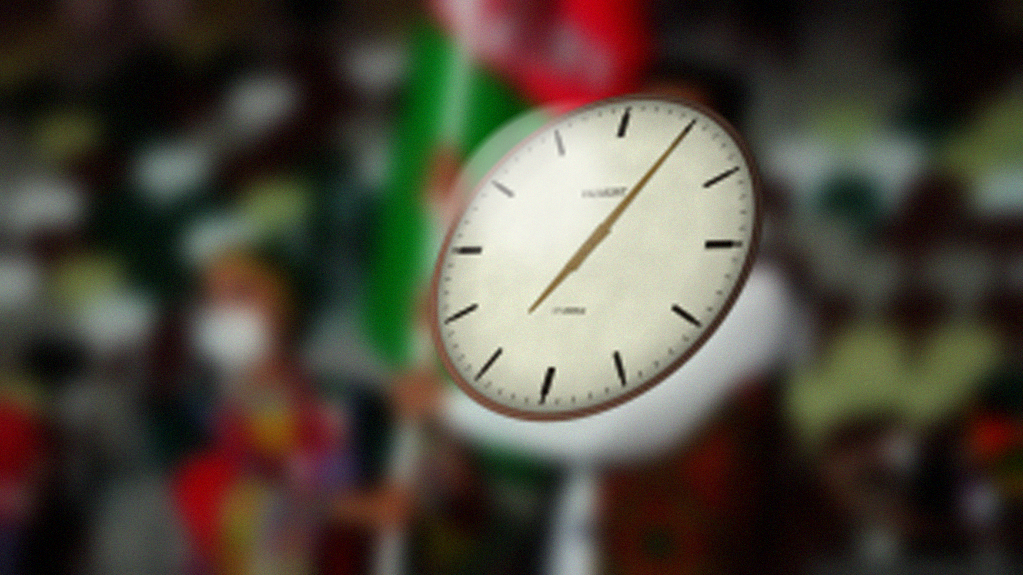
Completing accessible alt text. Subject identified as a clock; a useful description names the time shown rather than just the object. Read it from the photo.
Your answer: 7:05
